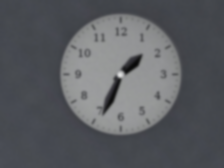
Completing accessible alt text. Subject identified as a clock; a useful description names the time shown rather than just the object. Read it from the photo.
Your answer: 1:34
